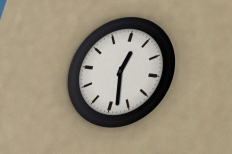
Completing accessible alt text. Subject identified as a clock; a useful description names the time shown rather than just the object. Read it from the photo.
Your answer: 12:28
